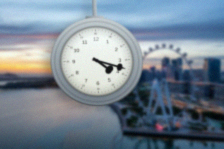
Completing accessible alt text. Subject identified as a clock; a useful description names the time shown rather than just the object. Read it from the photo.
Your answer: 4:18
